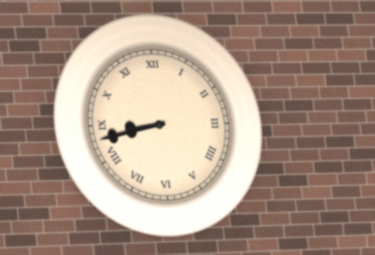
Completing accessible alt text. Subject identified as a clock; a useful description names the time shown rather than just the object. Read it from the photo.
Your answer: 8:43
